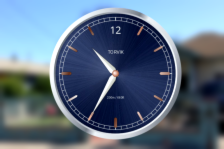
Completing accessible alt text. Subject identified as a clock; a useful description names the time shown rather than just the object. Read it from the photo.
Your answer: 10:35
